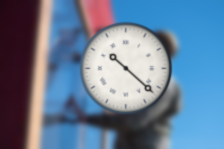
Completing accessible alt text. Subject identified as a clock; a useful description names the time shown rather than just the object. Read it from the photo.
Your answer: 10:22
